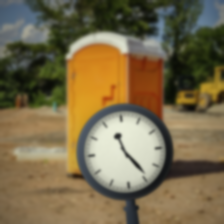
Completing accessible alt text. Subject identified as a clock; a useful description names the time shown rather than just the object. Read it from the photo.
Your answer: 11:24
